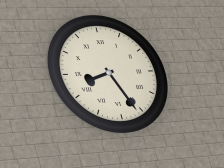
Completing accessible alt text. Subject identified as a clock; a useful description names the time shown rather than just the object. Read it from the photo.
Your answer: 8:26
